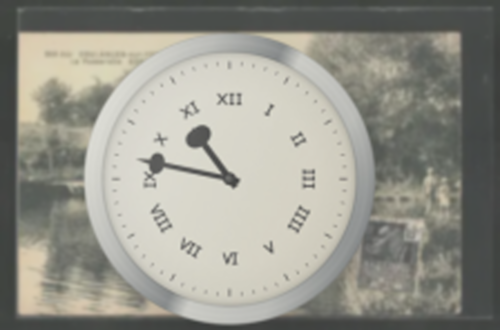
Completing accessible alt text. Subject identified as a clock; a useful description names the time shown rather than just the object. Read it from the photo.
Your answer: 10:47
